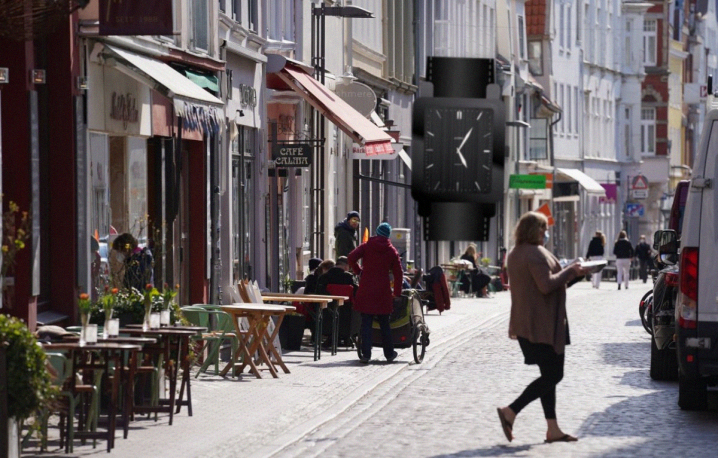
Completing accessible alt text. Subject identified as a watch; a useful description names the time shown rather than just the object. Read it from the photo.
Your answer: 5:05
